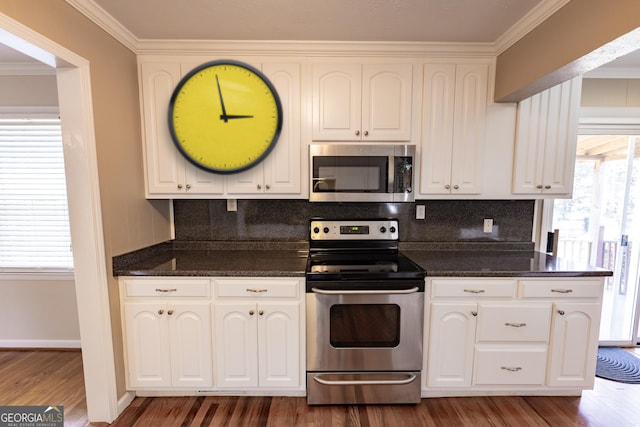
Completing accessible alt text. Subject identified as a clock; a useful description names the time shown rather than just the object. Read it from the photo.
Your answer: 2:58
